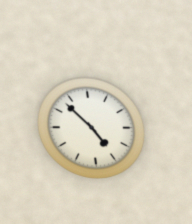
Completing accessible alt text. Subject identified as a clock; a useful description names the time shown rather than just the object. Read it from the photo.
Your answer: 4:53
